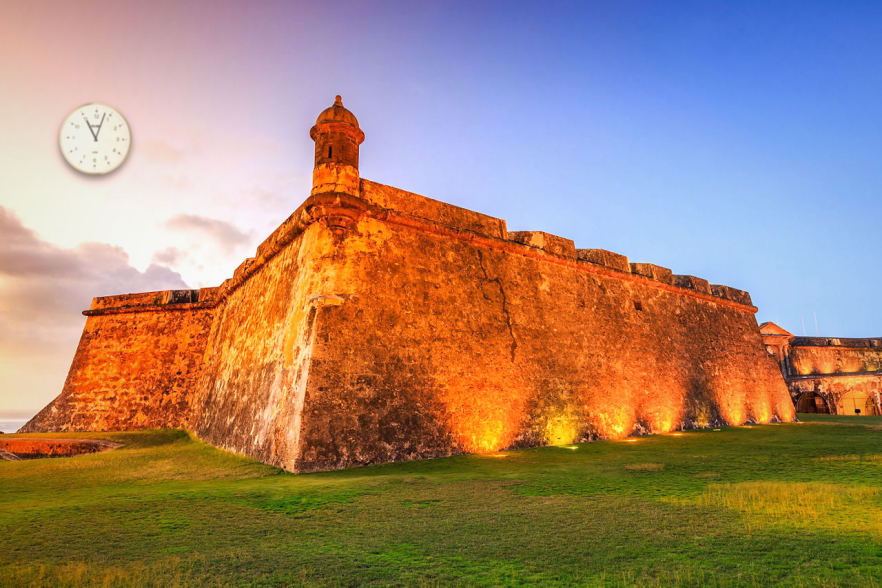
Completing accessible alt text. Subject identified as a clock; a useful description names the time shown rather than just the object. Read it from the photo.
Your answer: 11:03
